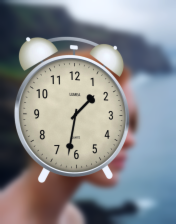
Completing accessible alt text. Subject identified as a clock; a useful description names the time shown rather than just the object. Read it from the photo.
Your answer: 1:32
